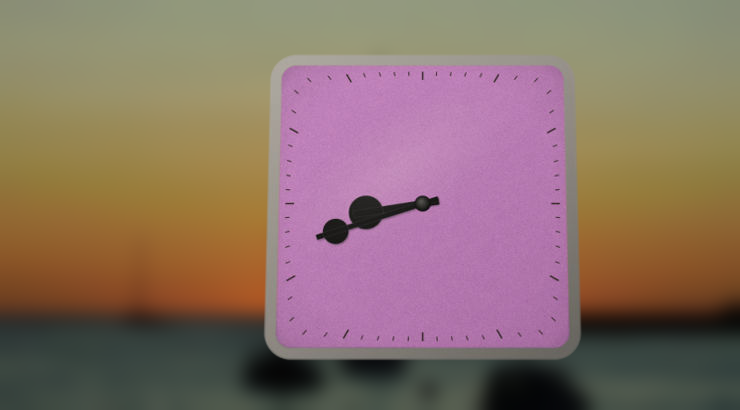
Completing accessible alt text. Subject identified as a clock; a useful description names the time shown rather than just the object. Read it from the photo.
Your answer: 8:42
